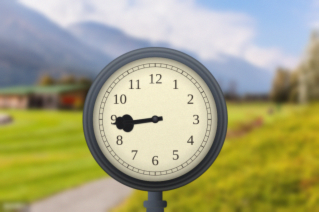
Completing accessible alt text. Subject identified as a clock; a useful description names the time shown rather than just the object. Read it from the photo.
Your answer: 8:44
